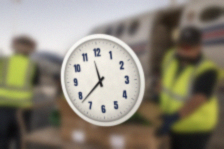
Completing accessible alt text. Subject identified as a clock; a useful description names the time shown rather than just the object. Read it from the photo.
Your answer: 11:38
